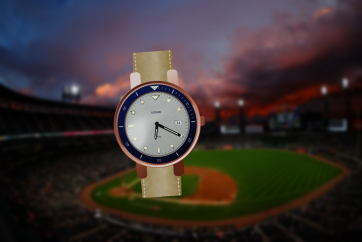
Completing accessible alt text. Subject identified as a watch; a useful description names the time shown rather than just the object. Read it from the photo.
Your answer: 6:20
